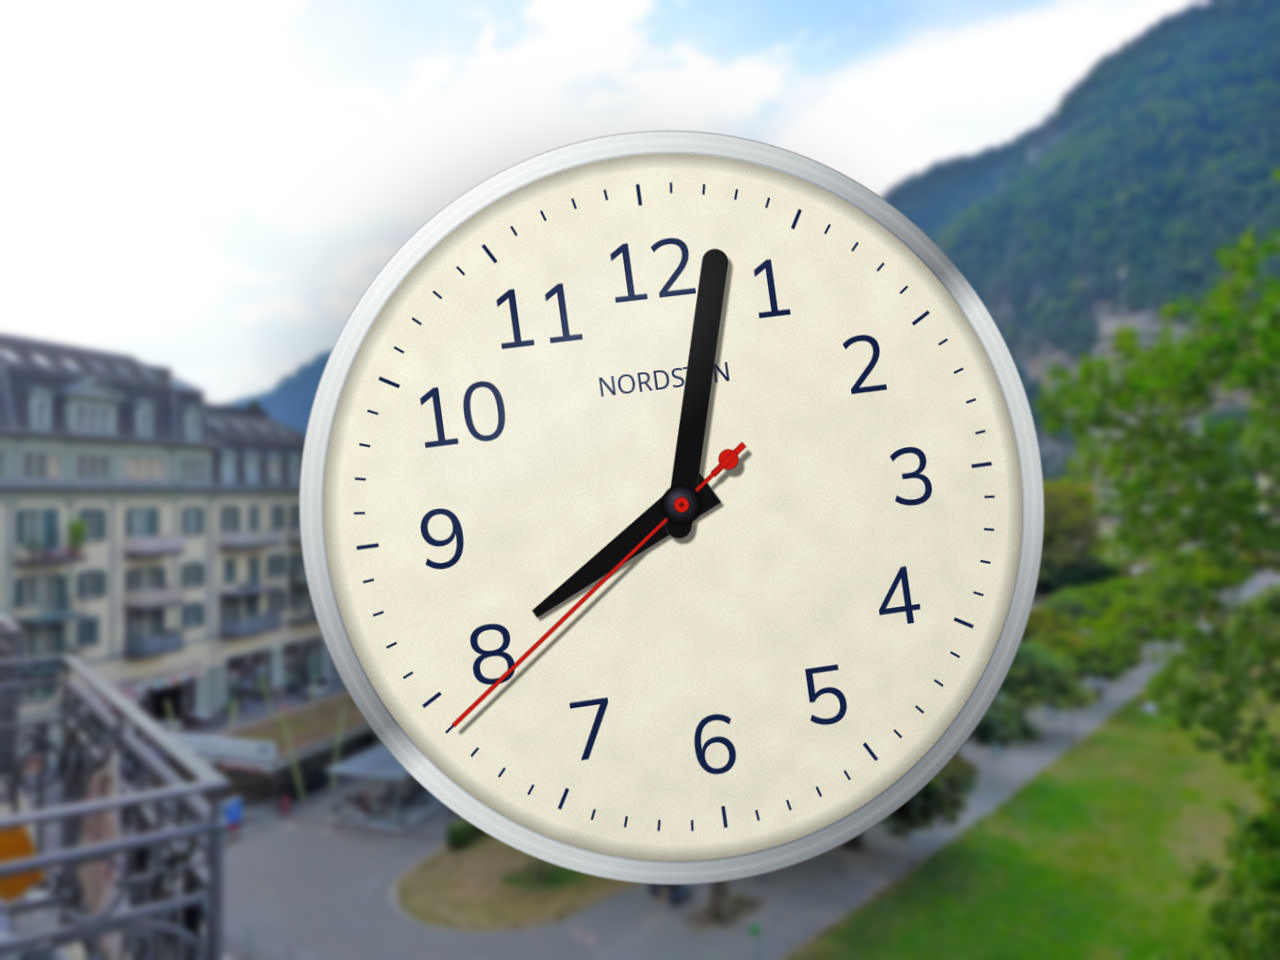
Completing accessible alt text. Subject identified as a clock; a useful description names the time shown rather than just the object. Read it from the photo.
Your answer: 8:02:39
